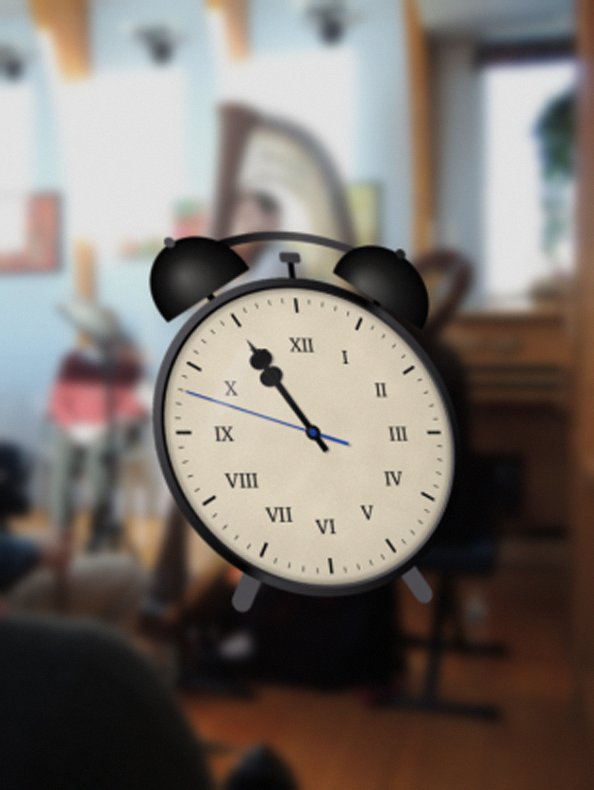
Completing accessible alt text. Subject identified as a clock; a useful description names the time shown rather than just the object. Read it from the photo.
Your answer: 10:54:48
